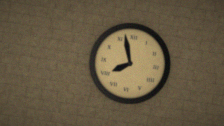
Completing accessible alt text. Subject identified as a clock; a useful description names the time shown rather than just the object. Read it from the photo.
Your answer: 7:57
